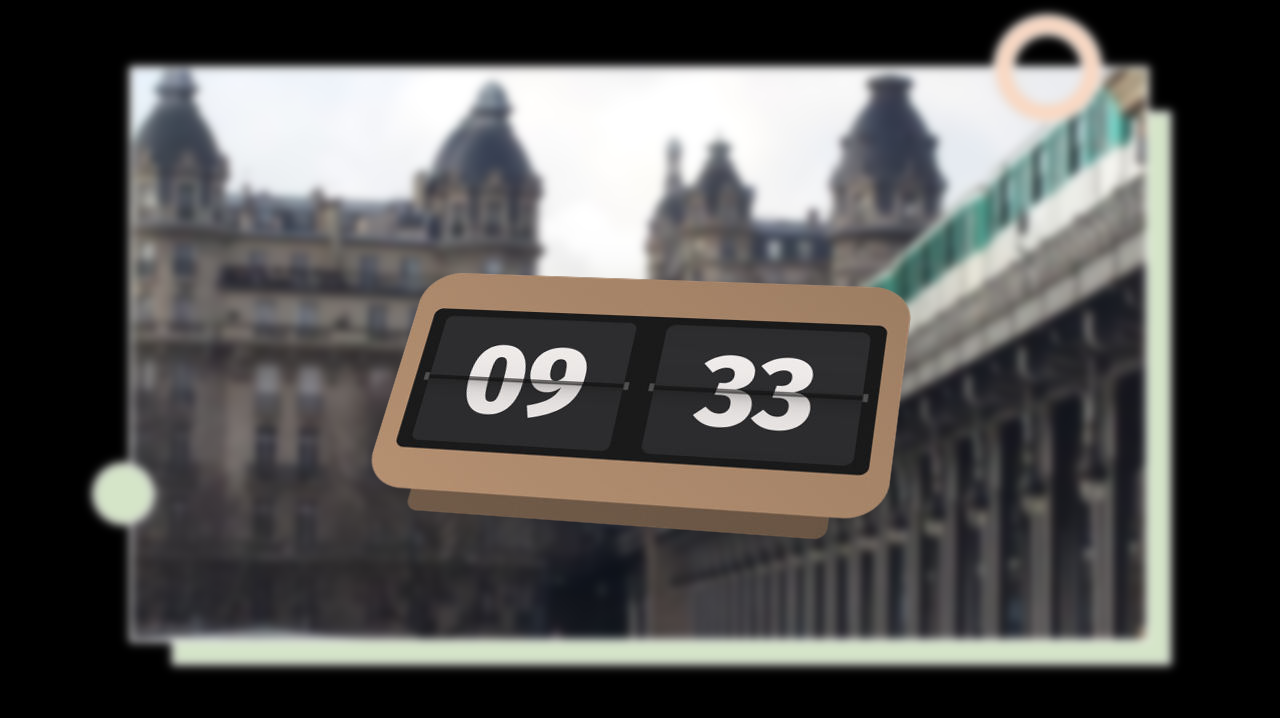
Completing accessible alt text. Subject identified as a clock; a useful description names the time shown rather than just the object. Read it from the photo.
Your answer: 9:33
